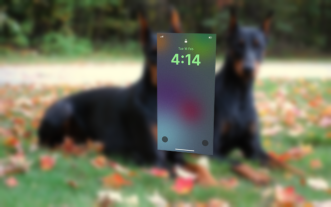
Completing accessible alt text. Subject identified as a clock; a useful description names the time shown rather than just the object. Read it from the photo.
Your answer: 4:14
